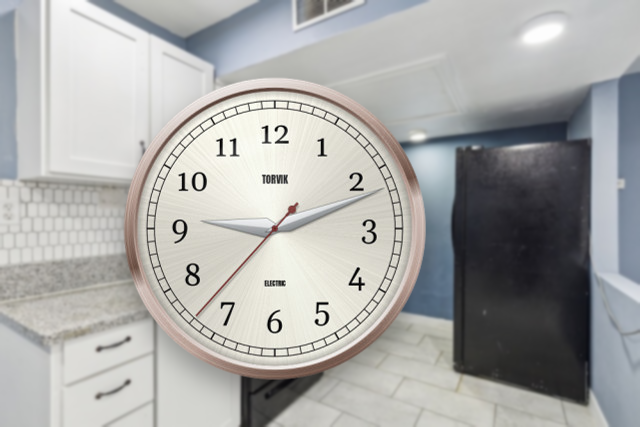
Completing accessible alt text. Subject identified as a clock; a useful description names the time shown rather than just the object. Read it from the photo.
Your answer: 9:11:37
